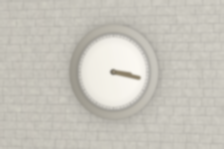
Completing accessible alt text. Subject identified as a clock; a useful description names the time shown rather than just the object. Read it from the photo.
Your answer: 3:17
